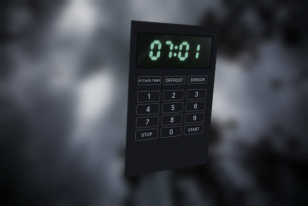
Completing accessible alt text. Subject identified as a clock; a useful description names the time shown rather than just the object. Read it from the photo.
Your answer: 7:01
